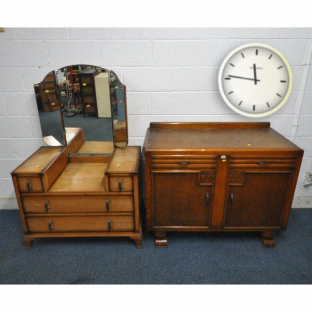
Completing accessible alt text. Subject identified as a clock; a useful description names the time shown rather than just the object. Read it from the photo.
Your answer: 11:46
